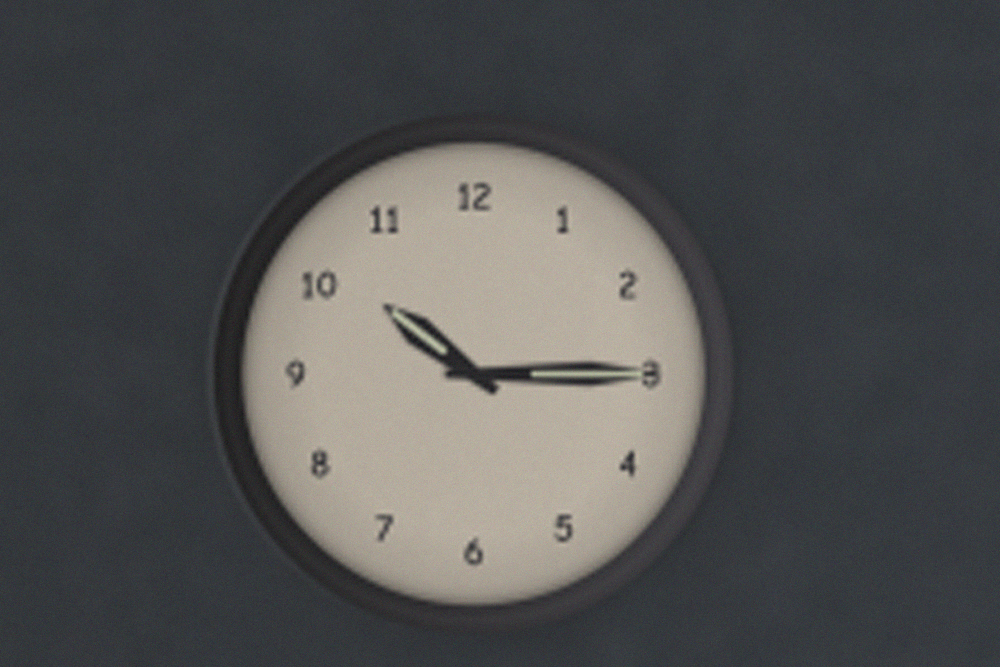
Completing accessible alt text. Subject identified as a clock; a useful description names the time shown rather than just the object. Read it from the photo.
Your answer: 10:15
